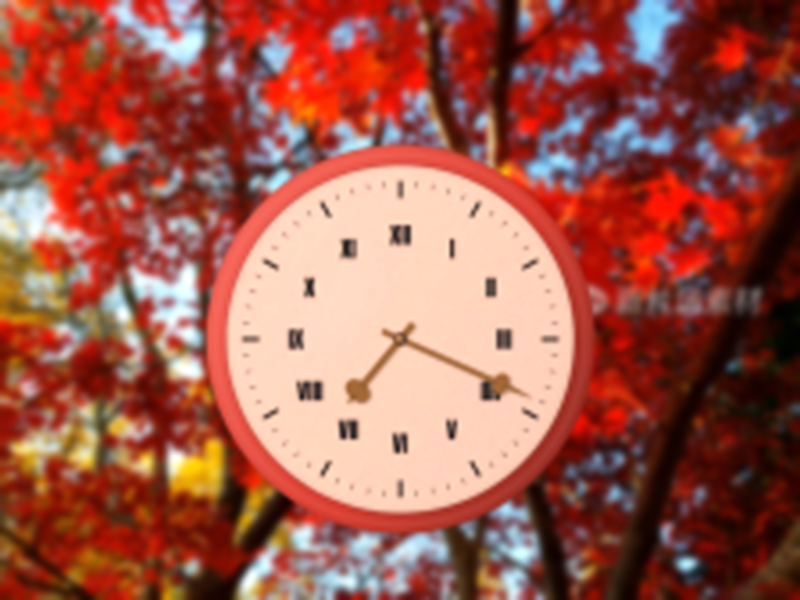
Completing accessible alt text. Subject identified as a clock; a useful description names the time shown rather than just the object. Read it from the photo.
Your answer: 7:19
